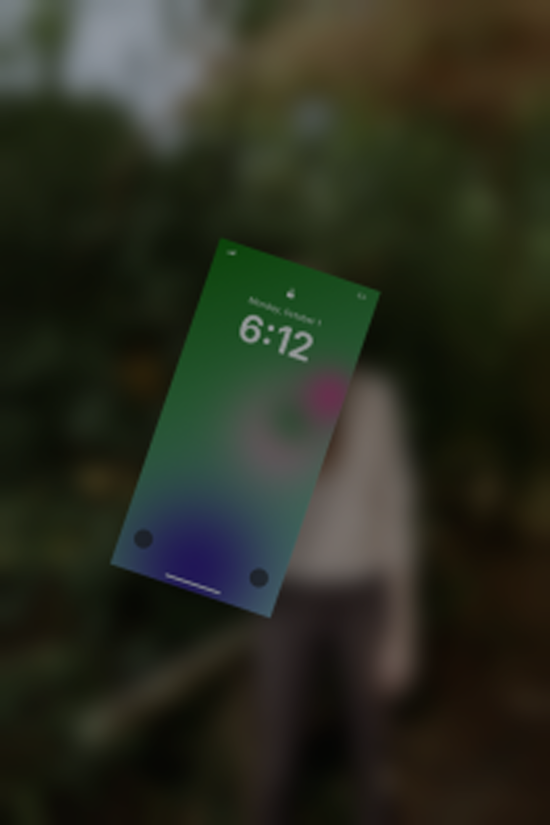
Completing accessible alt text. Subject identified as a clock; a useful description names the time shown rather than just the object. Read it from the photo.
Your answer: 6:12
